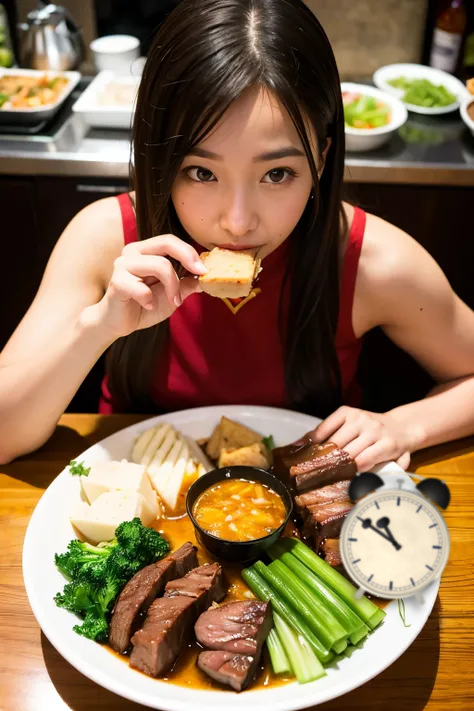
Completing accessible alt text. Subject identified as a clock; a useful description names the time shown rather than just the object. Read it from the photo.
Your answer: 10:50
